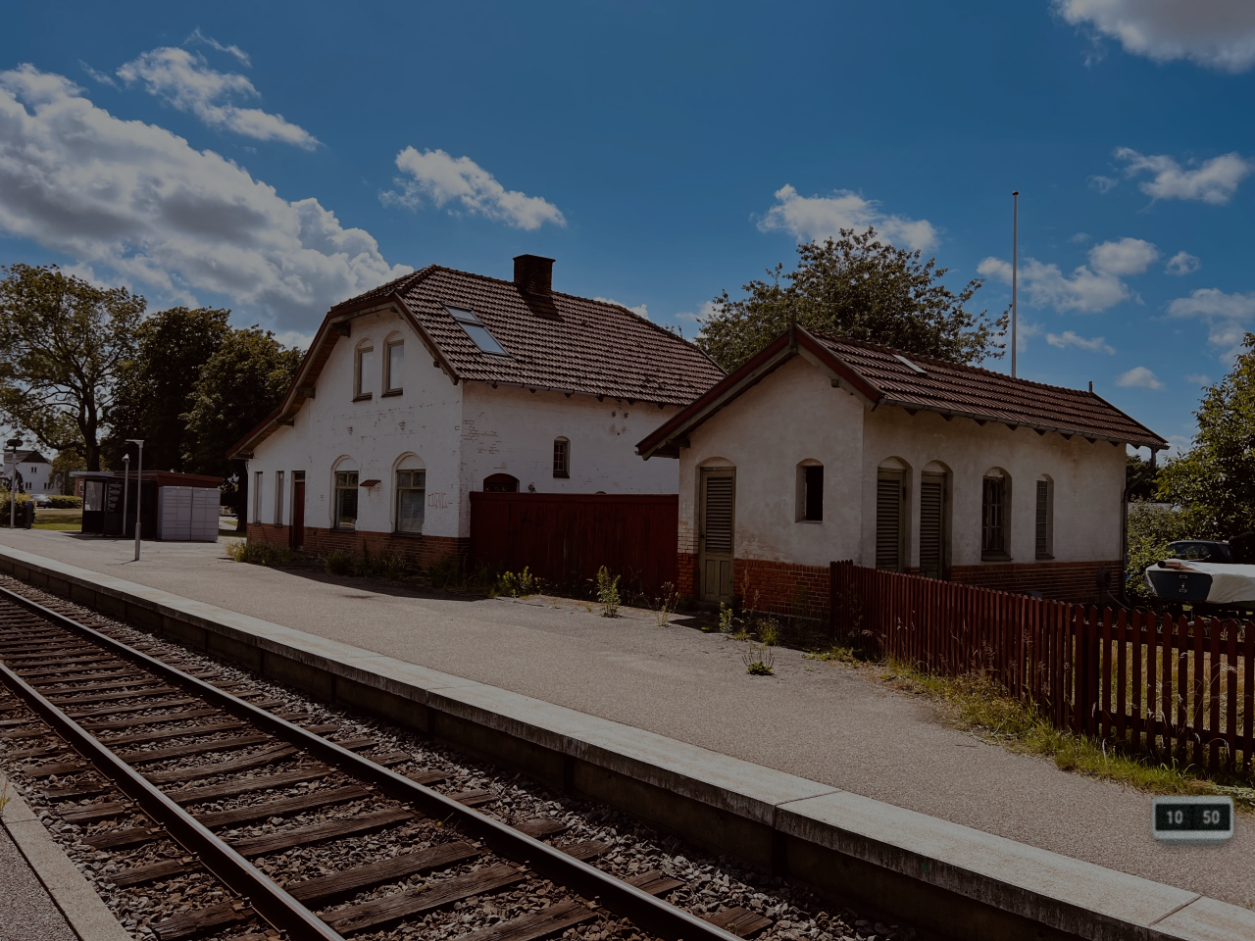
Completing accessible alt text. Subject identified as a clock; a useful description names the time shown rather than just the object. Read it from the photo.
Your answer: 10:50
